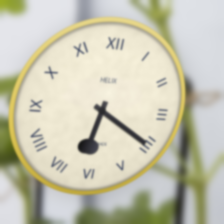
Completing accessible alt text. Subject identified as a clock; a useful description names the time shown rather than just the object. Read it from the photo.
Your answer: 6:20
